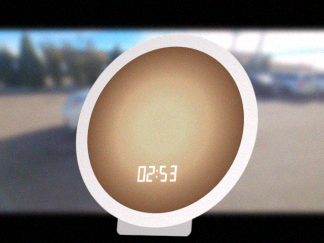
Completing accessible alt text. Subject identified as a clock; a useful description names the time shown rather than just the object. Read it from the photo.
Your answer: 2:53
